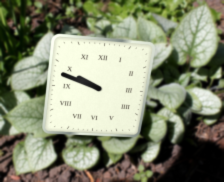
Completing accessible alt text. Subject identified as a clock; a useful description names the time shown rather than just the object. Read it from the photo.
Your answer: 9:48
